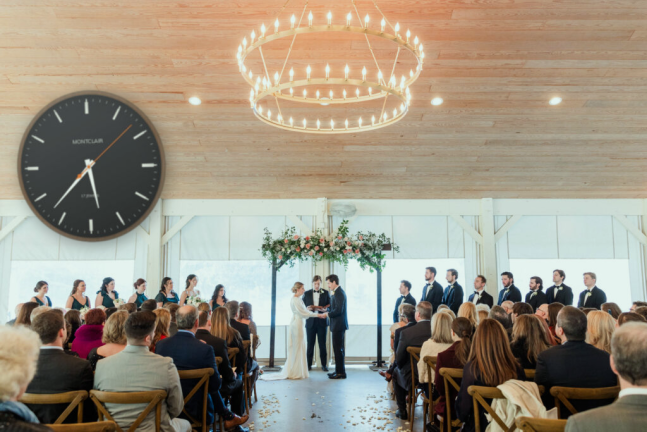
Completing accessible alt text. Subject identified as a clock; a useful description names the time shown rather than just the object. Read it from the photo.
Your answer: 5:37:08
